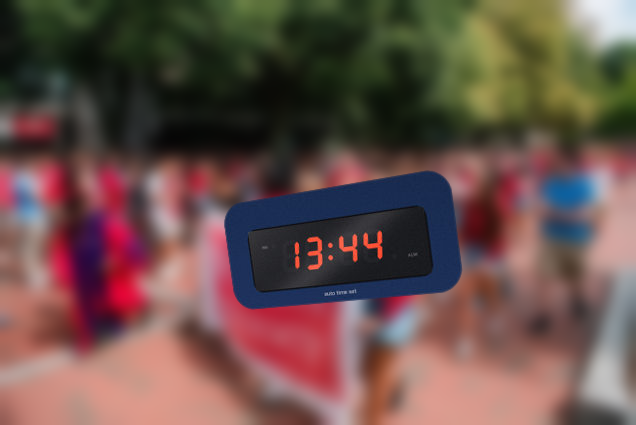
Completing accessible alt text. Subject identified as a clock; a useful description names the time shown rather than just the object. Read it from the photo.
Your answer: 13:44
